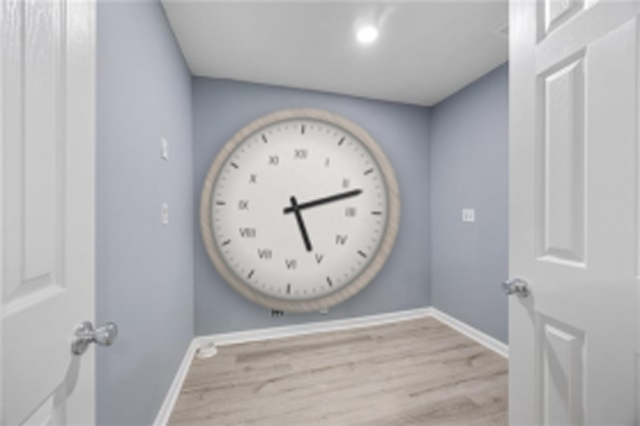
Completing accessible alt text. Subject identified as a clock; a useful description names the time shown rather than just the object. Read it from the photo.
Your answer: 5:12
